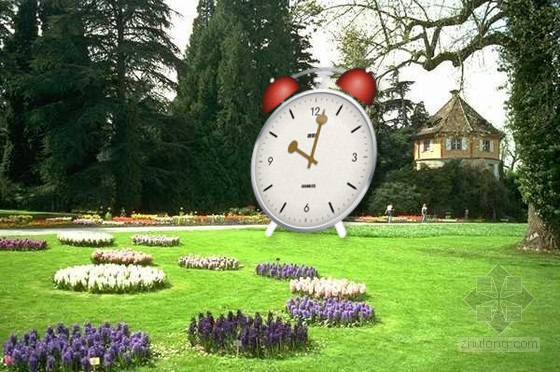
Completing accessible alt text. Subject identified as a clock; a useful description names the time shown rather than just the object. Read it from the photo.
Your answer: 10:02
